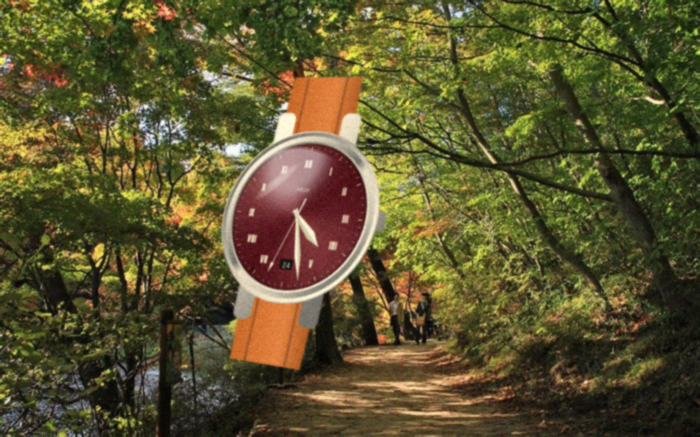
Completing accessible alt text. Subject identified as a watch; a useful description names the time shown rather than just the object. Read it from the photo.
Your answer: 4:27:33
